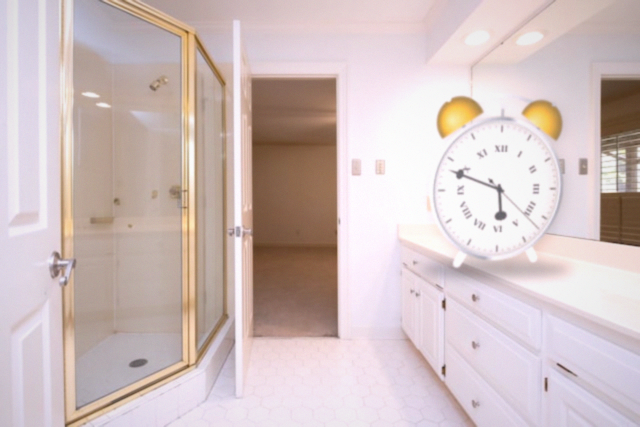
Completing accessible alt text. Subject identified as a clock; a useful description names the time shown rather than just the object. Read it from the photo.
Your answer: 5:48:22
